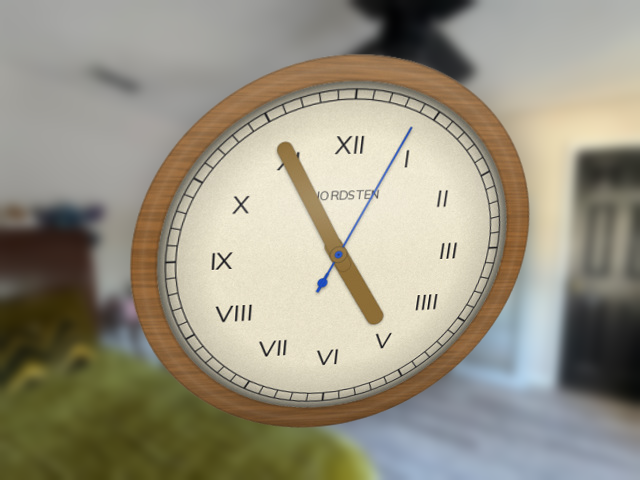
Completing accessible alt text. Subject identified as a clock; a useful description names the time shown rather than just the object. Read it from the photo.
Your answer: 4:55:04
